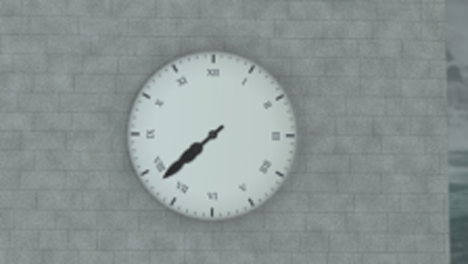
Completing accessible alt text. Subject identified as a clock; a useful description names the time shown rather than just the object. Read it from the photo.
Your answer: 7:38
